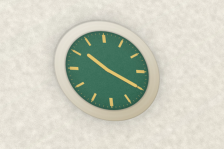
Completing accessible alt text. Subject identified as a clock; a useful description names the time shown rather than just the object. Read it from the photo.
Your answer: 10:20
